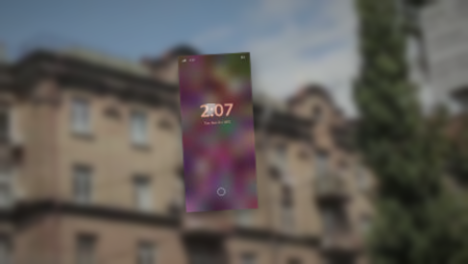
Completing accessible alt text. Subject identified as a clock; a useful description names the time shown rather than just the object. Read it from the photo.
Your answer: 2:07
